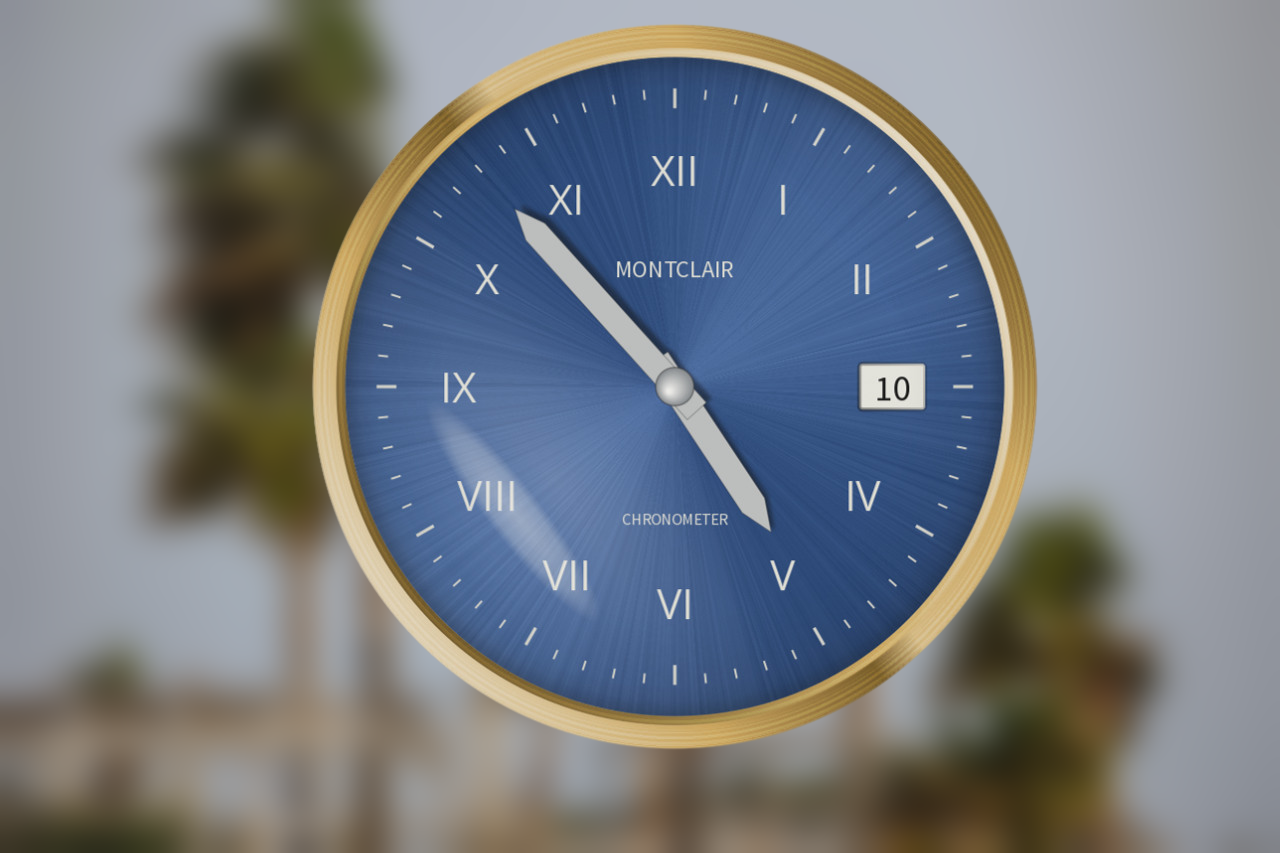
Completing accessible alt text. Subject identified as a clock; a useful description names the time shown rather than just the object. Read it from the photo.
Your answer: 4:53
